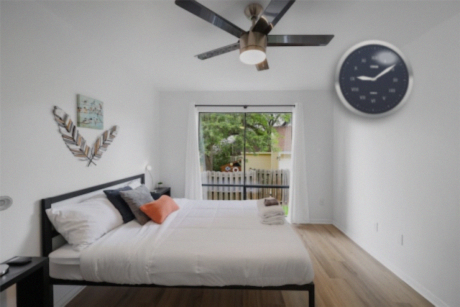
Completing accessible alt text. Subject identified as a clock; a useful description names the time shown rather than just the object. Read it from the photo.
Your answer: 9:09
